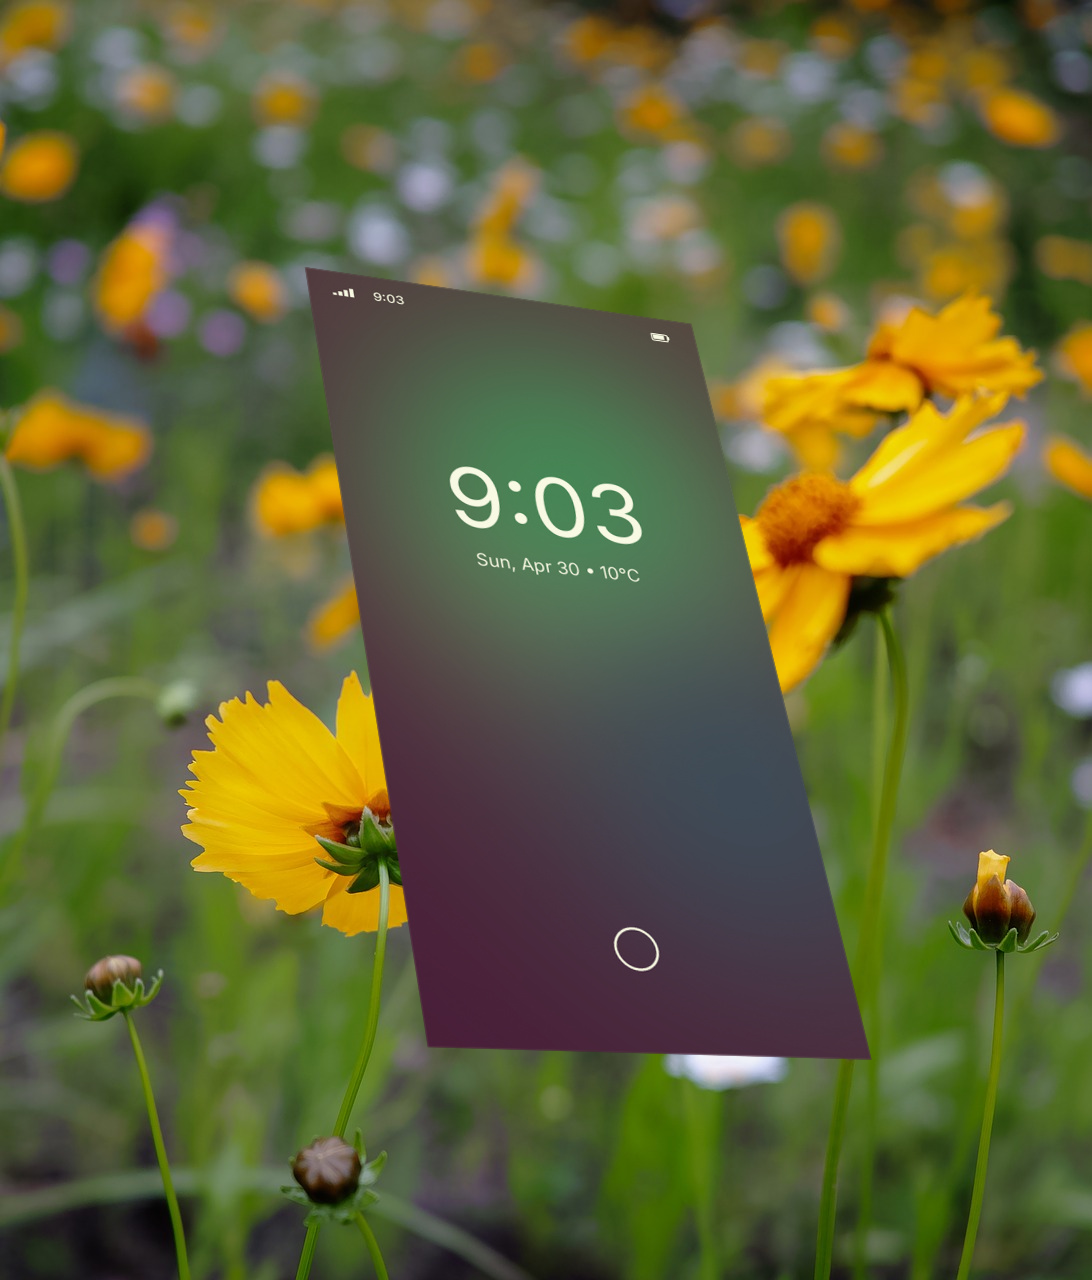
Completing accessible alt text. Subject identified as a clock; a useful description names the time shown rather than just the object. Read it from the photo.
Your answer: 9:03
